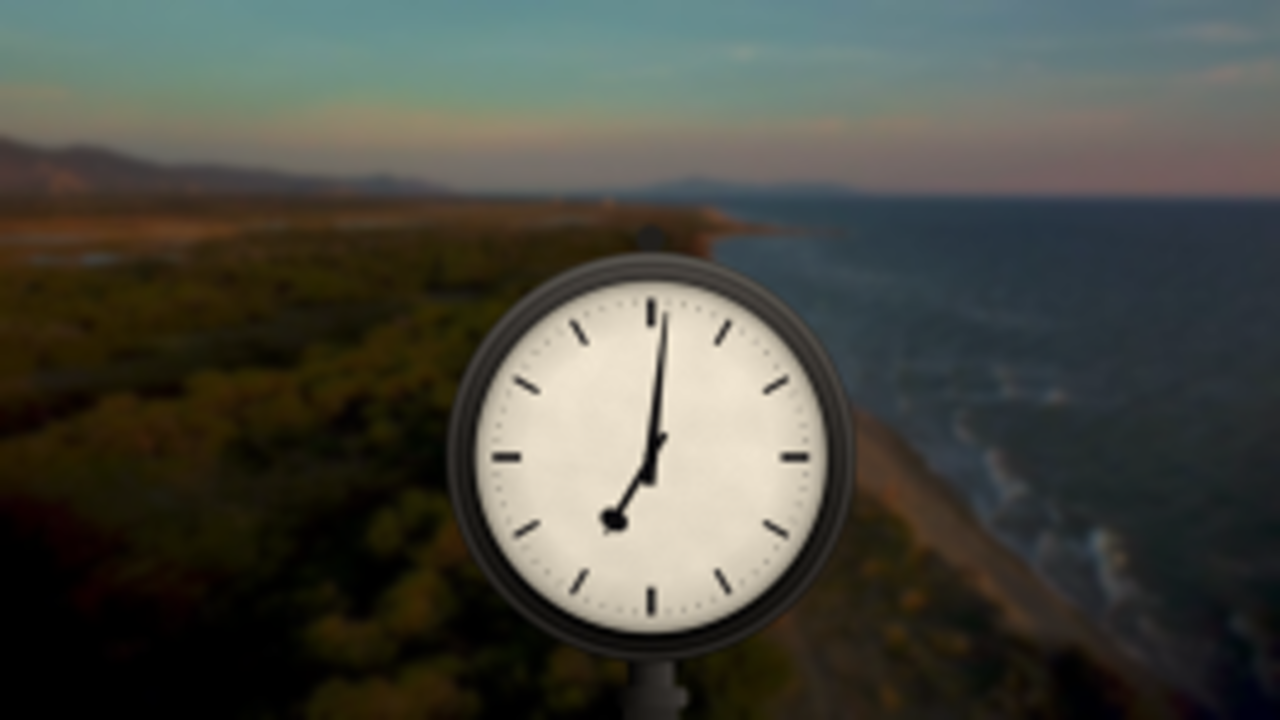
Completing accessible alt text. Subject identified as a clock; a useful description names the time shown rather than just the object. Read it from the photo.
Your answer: 7:01
